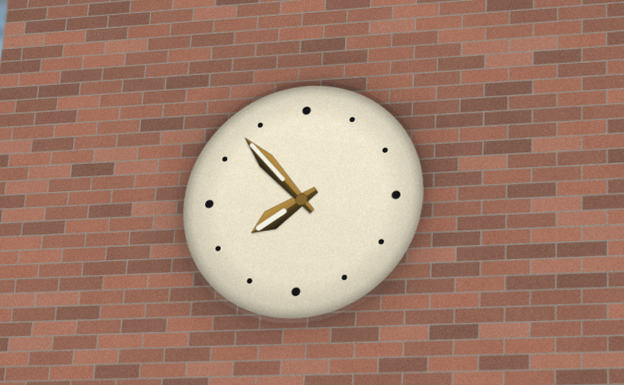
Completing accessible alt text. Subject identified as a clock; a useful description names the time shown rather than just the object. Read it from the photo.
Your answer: 7:53
